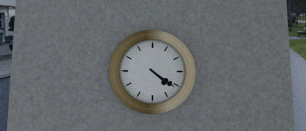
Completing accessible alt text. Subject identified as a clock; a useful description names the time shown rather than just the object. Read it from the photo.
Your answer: 4:21
